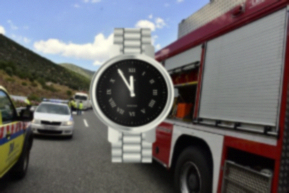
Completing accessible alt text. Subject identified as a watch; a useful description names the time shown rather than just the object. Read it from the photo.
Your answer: 11:55
